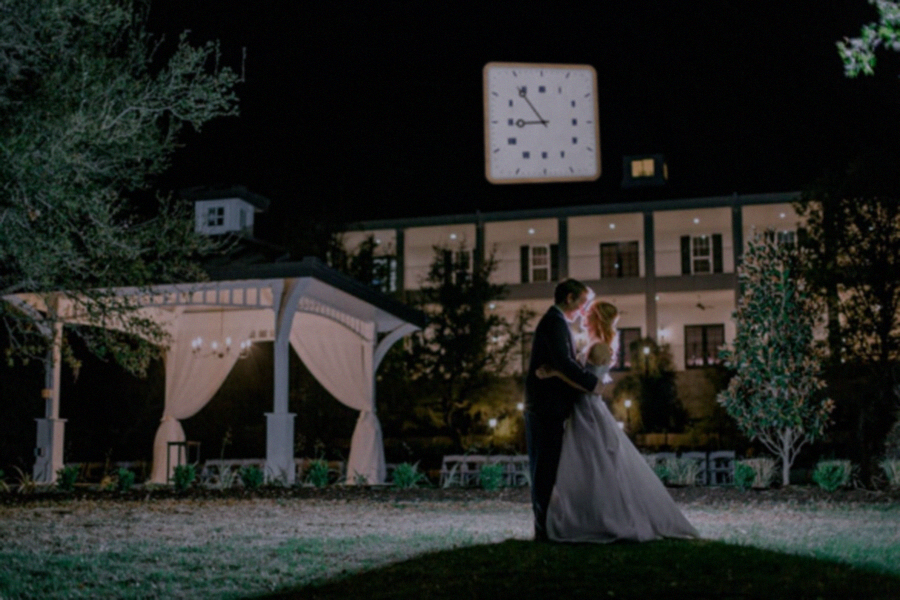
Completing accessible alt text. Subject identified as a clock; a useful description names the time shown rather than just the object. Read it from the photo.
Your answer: 8:54
